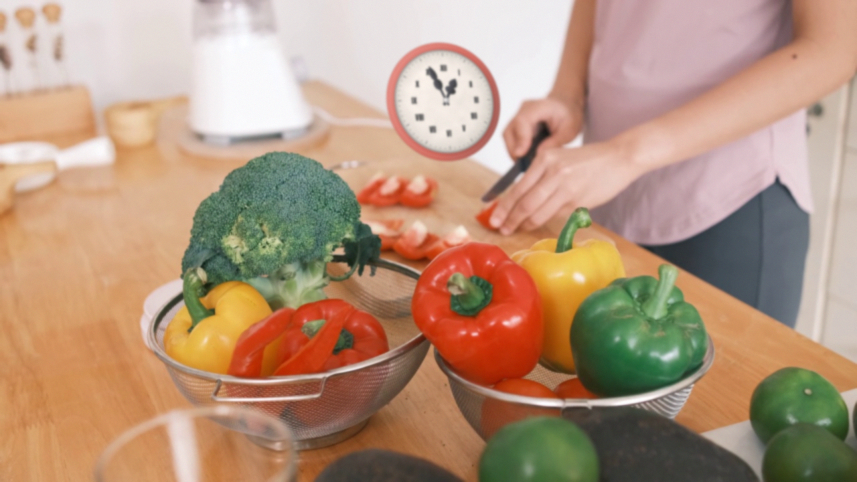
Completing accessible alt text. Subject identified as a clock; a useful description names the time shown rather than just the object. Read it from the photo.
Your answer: 12:56
